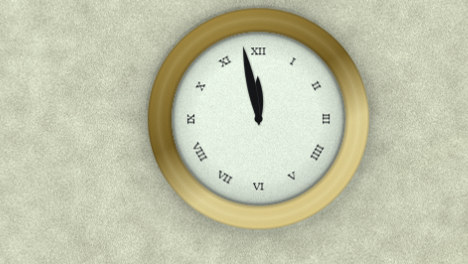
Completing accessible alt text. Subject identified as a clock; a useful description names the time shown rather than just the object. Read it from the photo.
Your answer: 11:58
